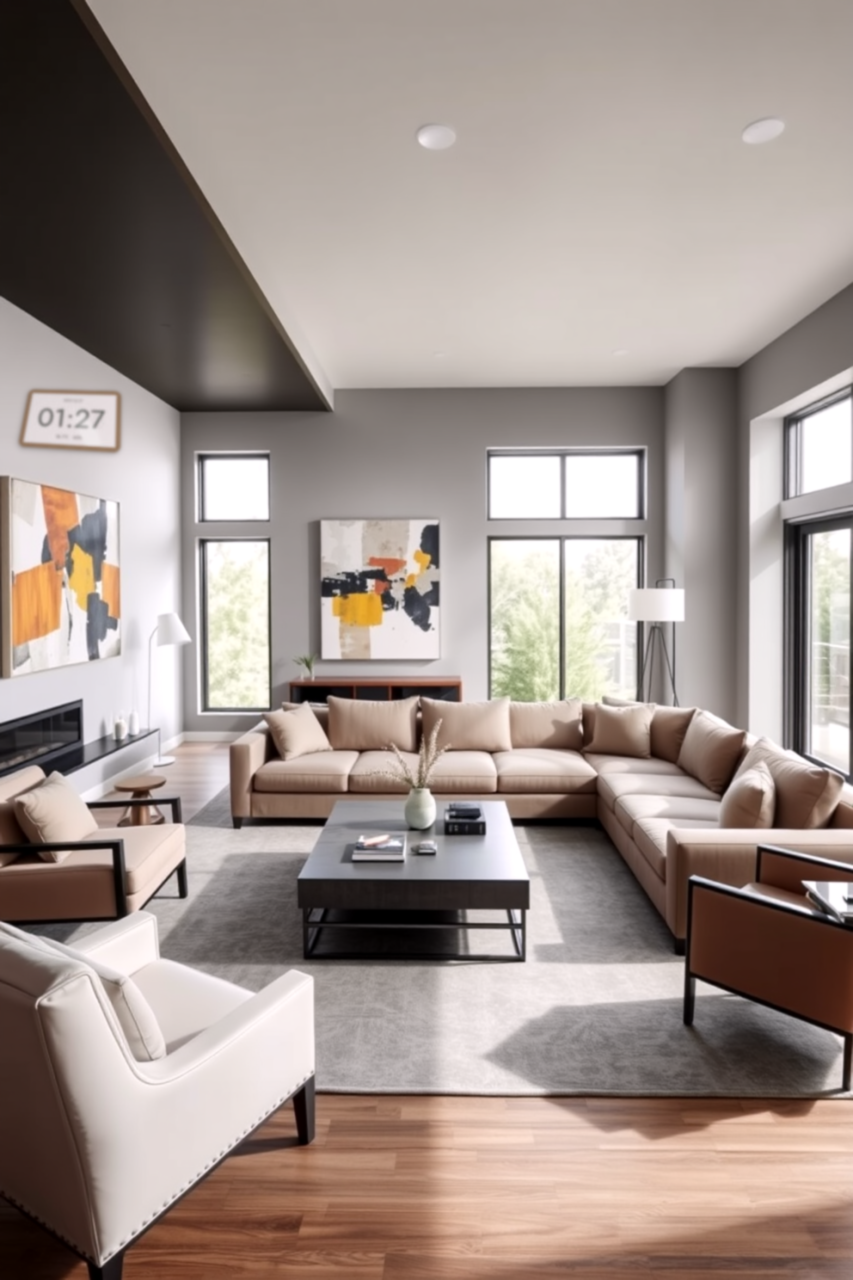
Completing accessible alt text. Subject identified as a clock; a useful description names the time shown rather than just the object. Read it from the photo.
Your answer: 1:27
